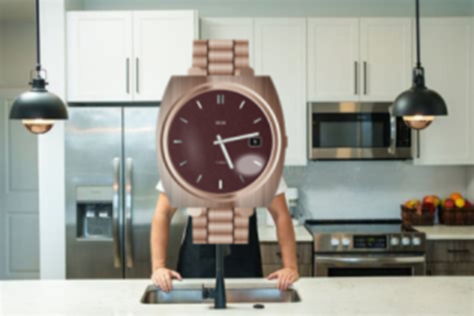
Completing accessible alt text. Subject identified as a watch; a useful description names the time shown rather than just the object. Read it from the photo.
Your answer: 5:13
